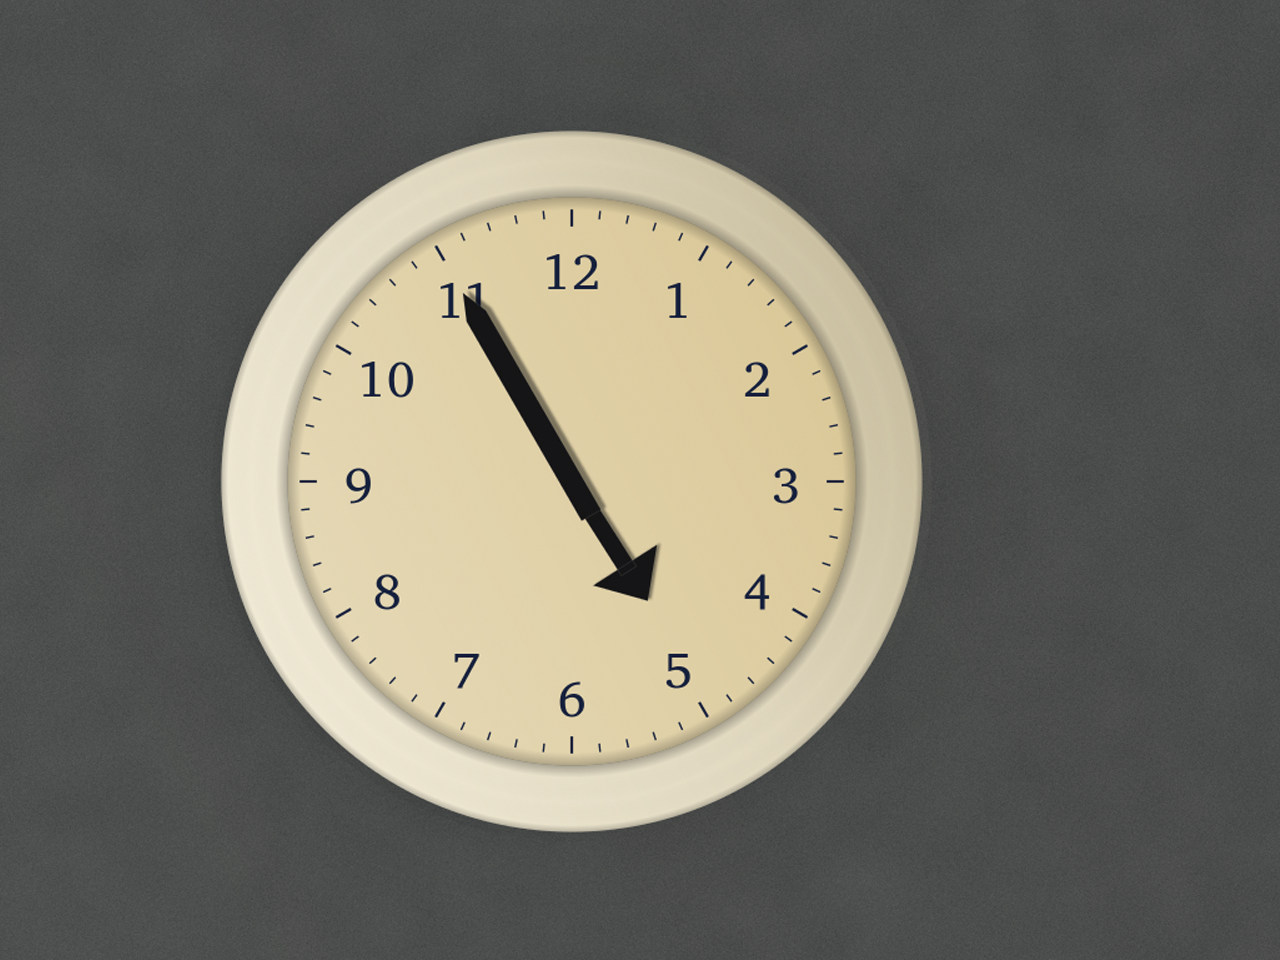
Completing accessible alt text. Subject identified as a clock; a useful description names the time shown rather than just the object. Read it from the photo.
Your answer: 4:55
